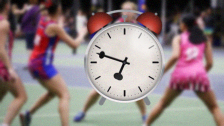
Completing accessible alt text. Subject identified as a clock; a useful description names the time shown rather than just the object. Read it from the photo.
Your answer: 6:48
